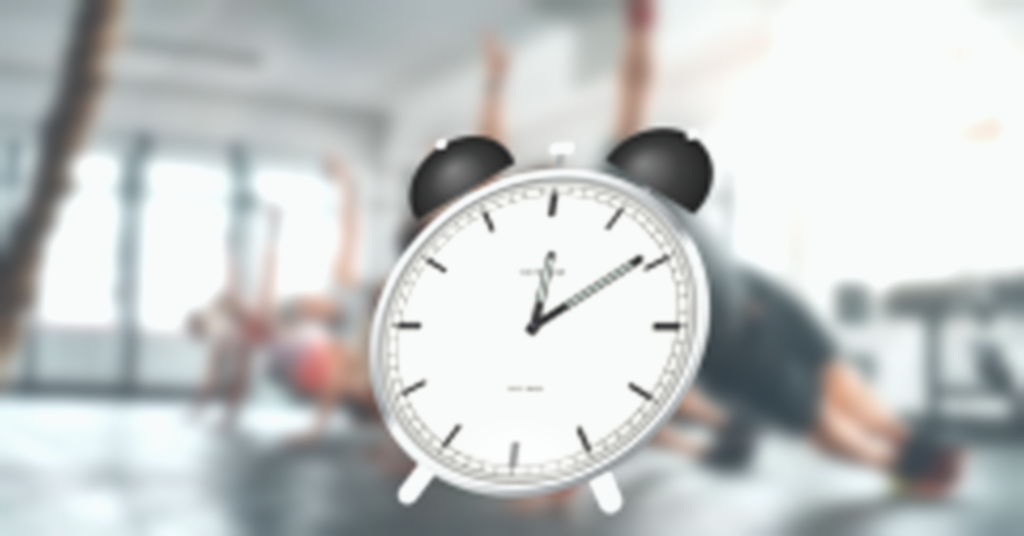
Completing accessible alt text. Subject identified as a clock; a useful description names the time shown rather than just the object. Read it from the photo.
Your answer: 12:09
